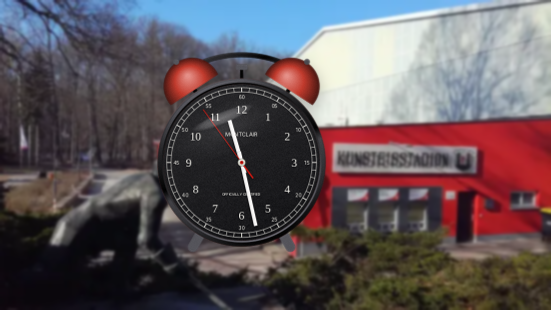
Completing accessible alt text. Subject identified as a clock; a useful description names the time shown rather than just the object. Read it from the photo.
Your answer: 11:27:54
